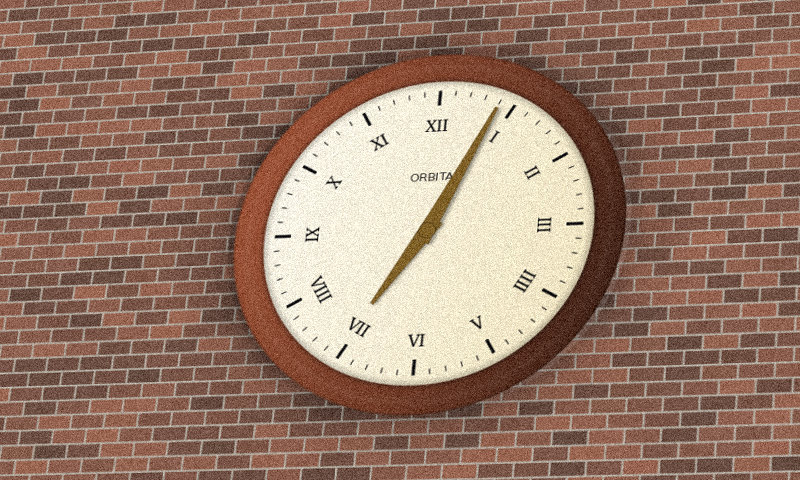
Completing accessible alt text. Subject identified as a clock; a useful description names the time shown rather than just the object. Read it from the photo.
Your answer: 7:04
